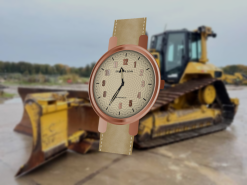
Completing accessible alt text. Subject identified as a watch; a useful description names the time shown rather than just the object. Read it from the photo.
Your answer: 11:35
